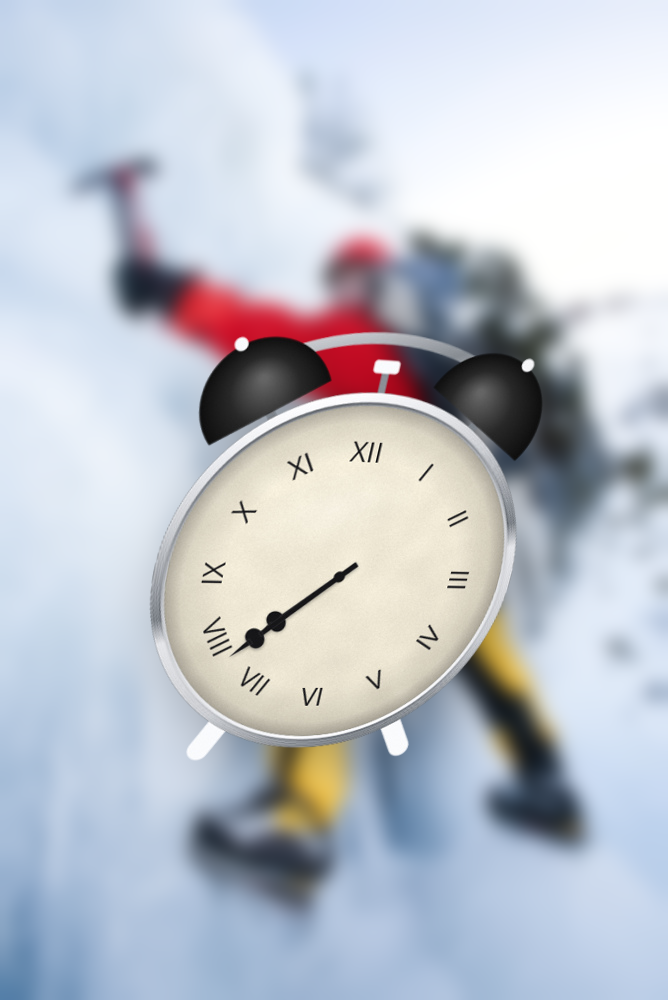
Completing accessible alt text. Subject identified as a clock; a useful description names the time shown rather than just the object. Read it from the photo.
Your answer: 7:38
